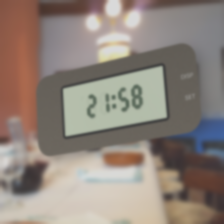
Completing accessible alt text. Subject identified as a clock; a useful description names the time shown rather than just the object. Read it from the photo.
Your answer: 21:58
